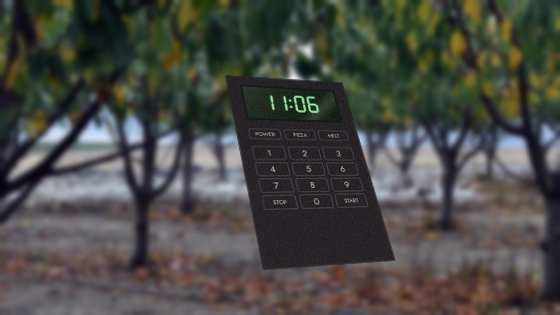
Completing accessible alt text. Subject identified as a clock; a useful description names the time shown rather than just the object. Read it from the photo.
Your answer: 11:06
